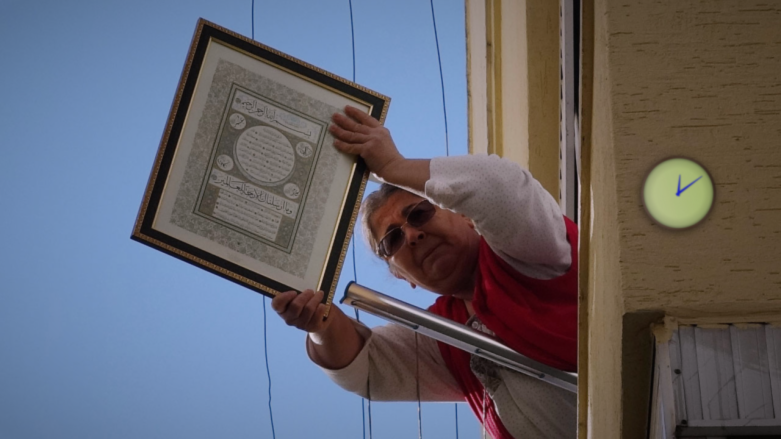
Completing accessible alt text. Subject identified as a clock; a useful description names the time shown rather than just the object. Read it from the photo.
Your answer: 12:09
